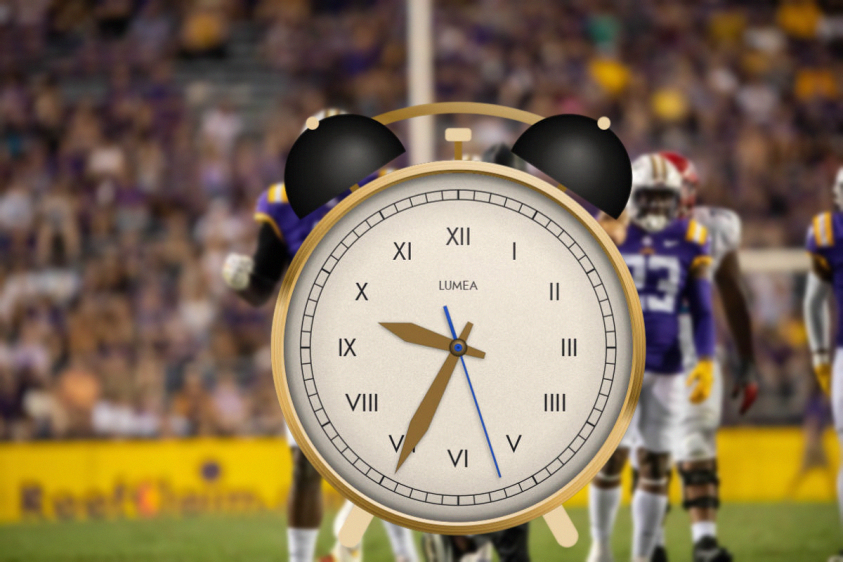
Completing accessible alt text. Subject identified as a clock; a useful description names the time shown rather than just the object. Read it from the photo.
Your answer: 9:34:27
